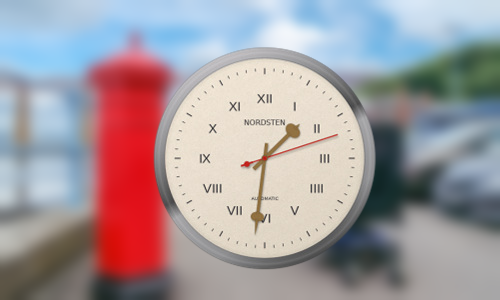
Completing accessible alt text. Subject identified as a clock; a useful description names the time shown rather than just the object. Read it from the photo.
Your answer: 1:31:12
